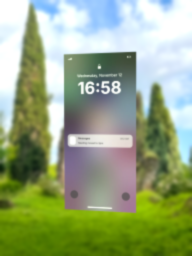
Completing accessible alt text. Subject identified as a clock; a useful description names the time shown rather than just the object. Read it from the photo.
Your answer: 16:58
